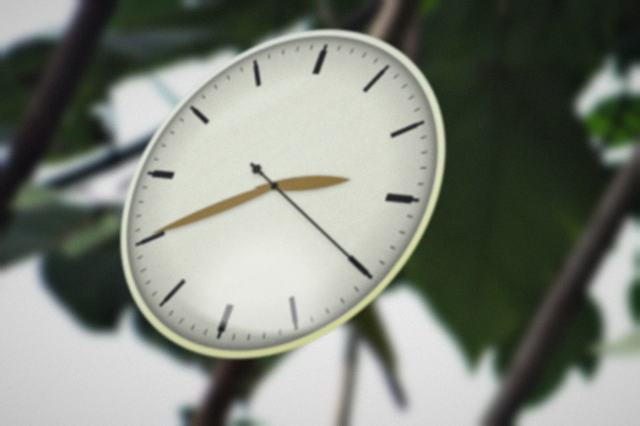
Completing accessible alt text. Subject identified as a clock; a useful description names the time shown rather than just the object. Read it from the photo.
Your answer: 2:40:20
